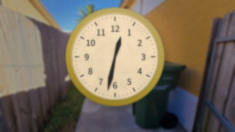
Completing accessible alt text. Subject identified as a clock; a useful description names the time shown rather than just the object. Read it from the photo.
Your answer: 12:32
